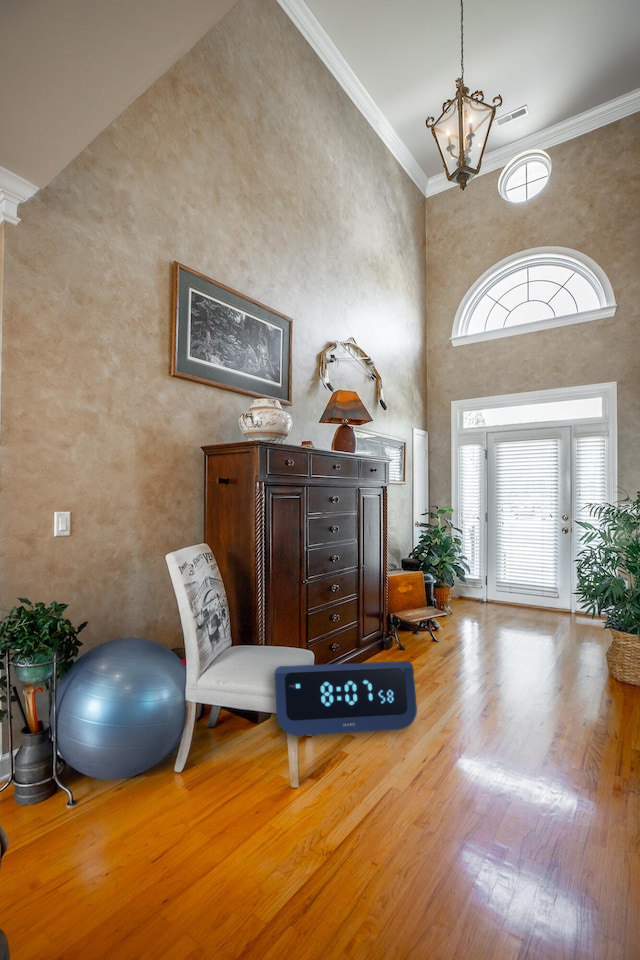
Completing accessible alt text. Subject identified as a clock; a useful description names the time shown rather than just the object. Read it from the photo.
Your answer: 8:07:58
